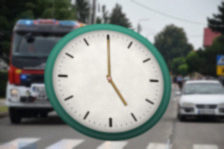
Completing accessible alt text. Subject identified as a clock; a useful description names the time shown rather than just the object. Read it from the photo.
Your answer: 5:00
